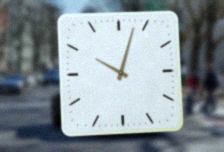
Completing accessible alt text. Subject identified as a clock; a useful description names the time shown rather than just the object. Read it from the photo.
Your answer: 10:03
